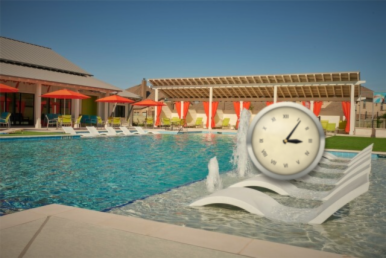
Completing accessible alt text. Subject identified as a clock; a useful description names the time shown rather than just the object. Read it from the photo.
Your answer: 3:06
